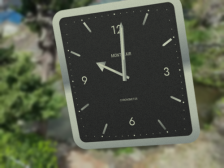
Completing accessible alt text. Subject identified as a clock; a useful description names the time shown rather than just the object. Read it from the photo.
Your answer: 10:01
